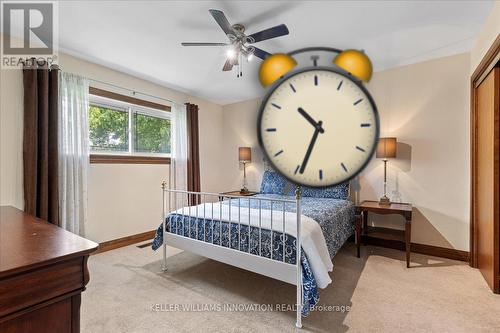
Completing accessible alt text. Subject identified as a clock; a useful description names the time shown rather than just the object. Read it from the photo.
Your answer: 10:34
